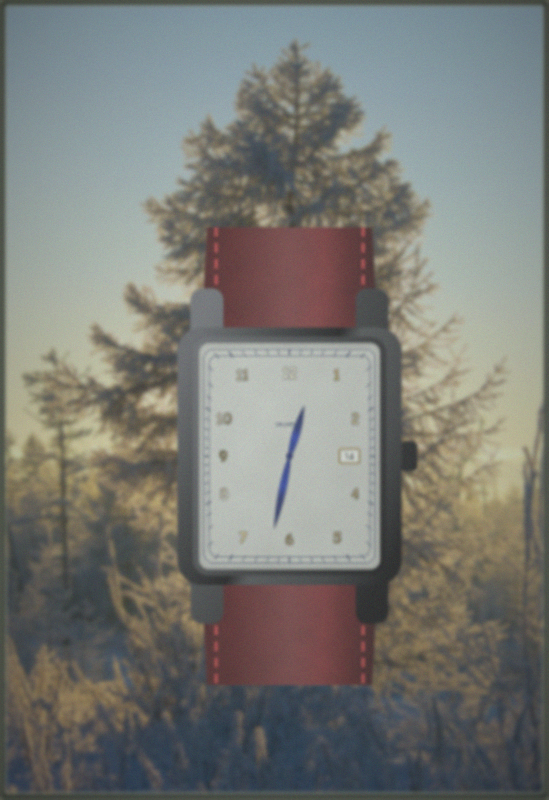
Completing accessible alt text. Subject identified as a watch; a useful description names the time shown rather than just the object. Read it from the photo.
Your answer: 12:32
